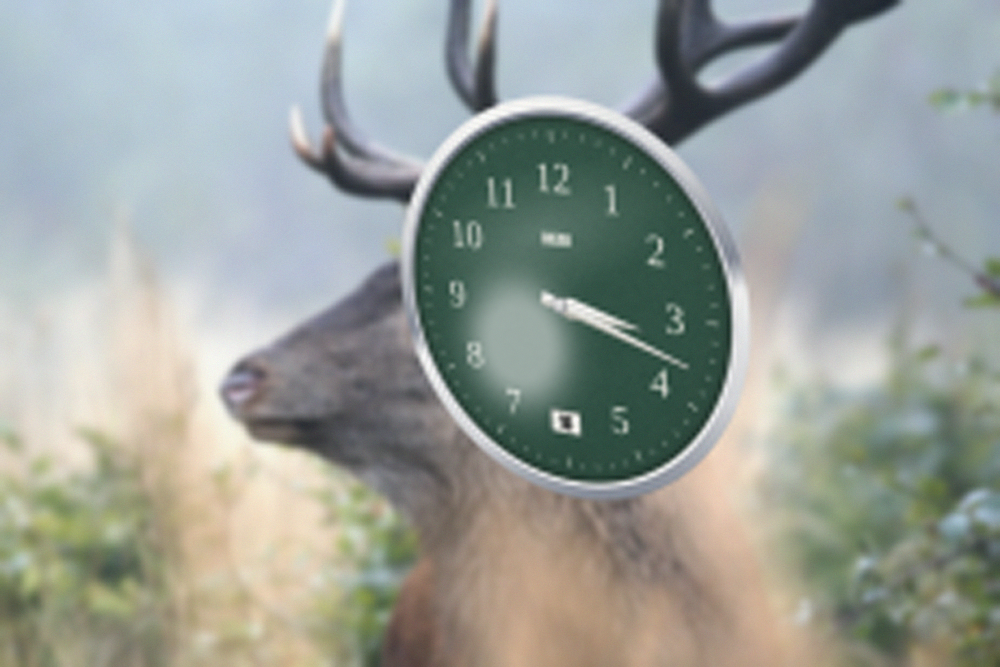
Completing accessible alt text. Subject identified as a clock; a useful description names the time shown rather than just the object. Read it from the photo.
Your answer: 3:18
